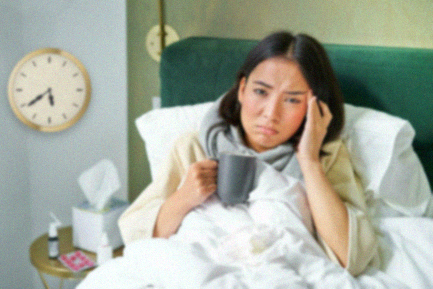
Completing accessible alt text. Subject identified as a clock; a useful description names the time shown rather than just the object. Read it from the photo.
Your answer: 5:39
